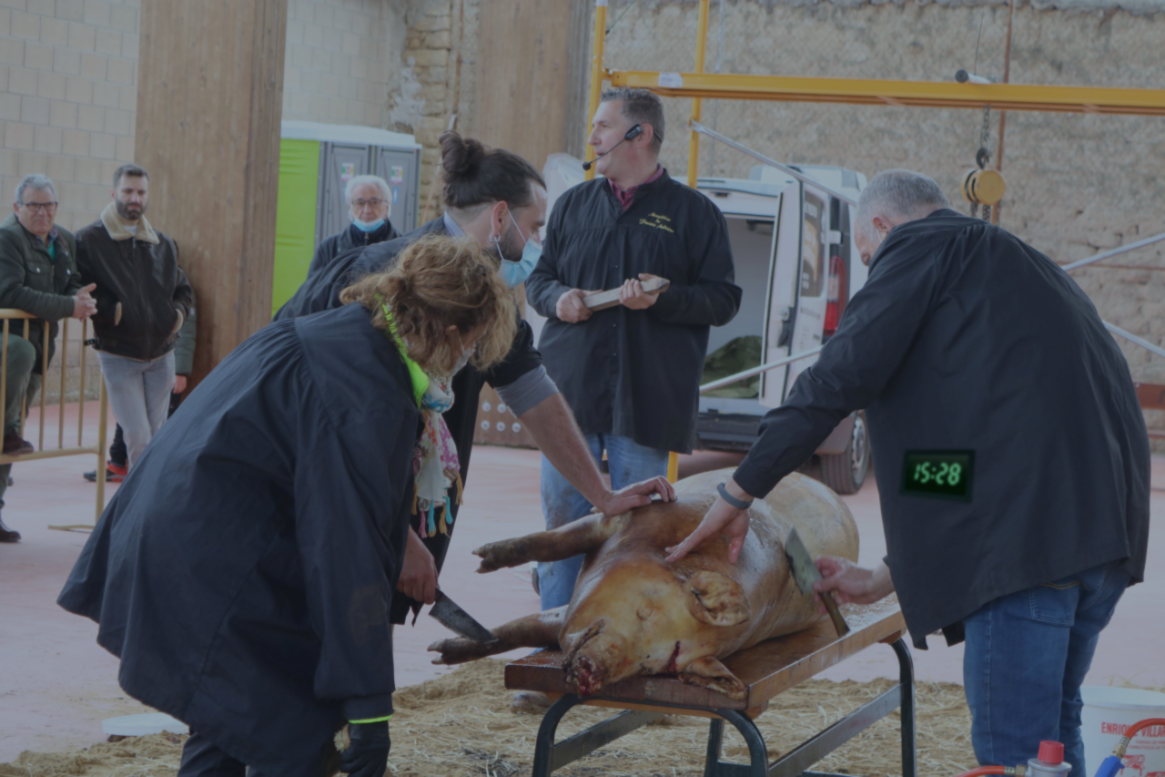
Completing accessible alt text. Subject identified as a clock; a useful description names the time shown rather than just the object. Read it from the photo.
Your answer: 15:28
